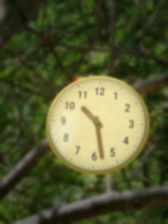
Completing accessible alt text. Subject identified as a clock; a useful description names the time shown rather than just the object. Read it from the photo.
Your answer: 10:28
